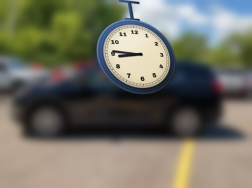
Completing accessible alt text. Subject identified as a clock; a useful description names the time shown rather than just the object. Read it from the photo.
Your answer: 8:46
